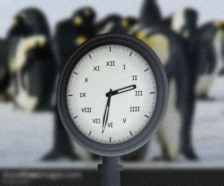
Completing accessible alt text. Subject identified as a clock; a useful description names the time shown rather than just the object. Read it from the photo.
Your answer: 2:32
